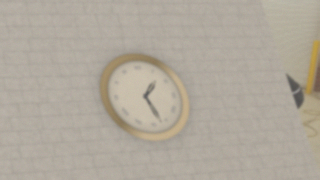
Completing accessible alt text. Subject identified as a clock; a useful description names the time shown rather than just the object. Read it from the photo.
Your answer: 1:27
